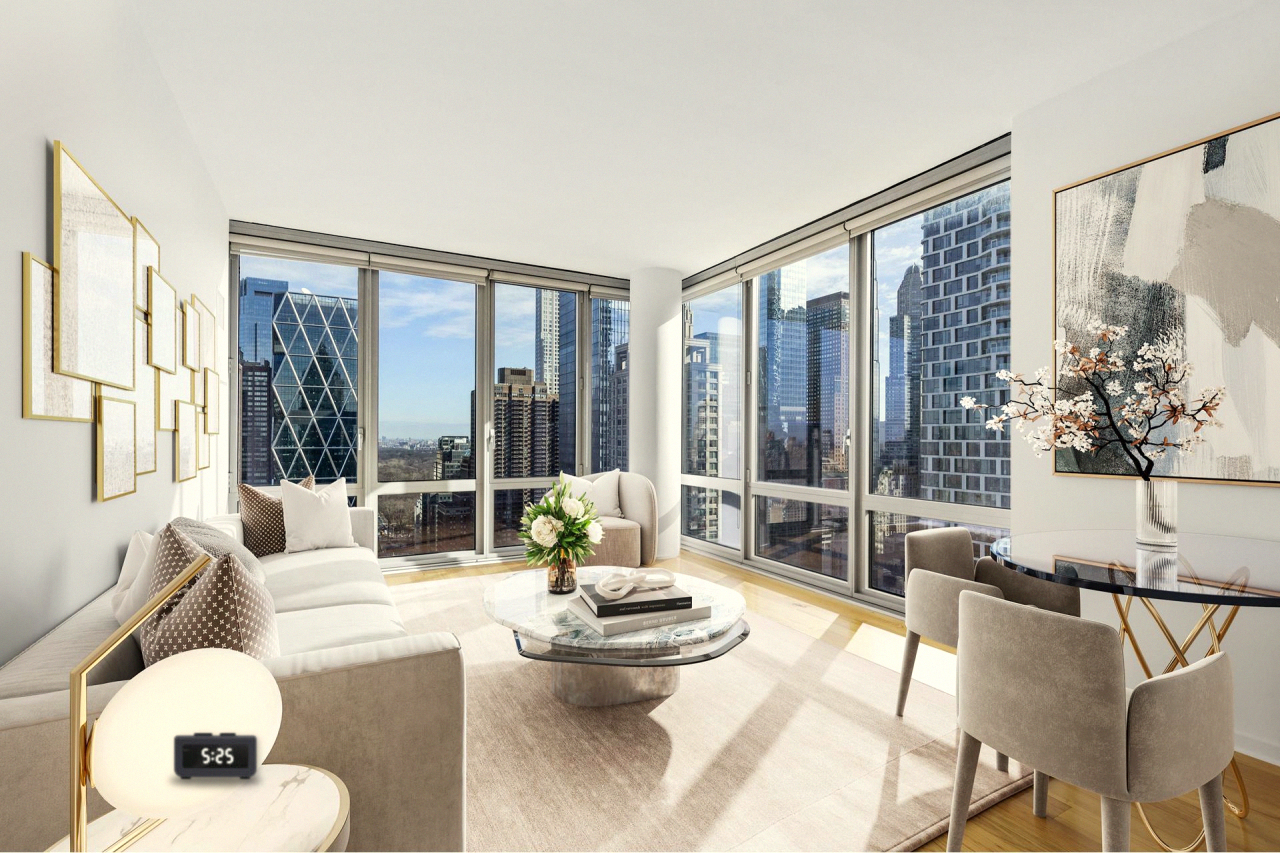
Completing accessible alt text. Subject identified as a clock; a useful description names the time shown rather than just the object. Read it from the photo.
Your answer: 5:25
